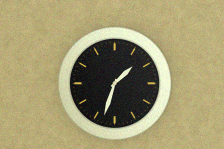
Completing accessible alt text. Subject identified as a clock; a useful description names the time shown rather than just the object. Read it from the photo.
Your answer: 1:33
